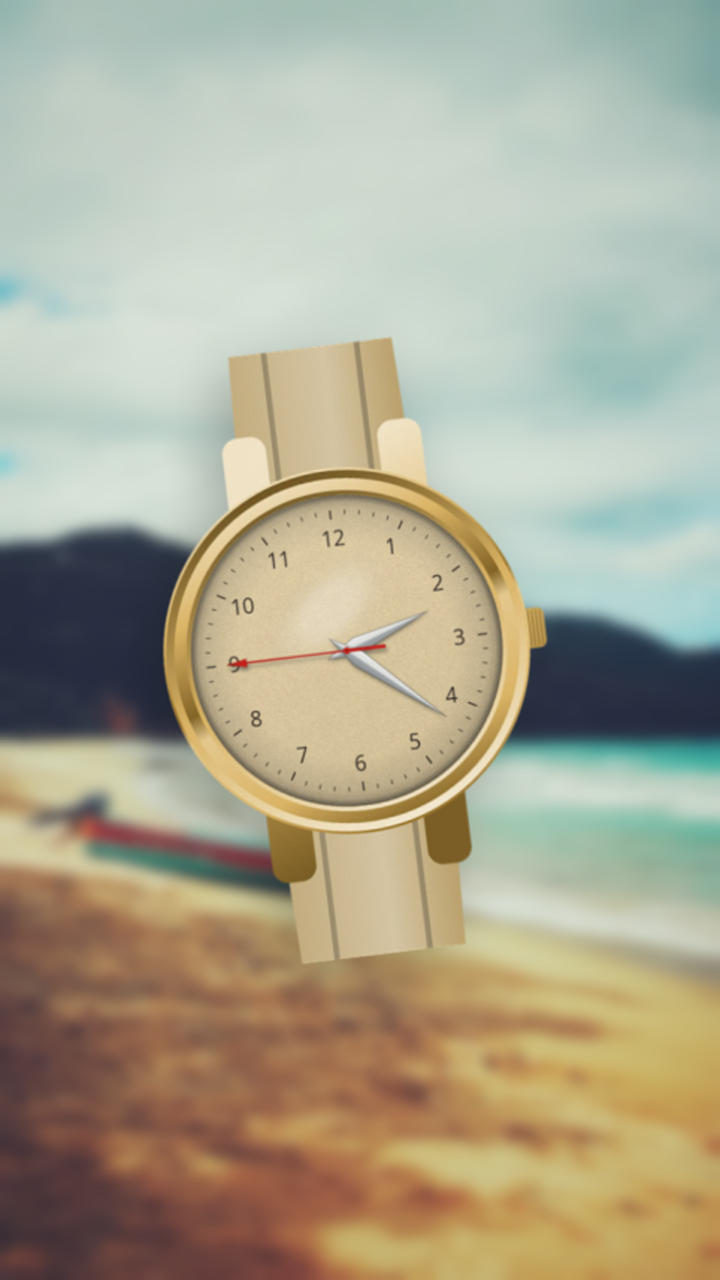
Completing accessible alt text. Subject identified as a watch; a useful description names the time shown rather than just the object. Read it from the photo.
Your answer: 2:21:45
